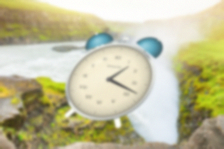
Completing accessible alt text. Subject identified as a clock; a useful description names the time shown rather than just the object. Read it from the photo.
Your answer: 1:18
